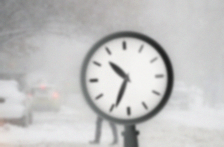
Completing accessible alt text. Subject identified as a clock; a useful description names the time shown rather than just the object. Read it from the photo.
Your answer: 10:34
